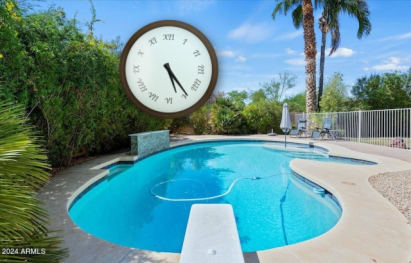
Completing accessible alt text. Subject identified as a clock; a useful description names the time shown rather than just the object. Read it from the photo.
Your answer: 5:24
